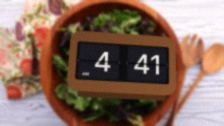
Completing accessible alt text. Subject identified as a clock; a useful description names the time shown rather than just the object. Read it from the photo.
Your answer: 4:41
